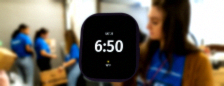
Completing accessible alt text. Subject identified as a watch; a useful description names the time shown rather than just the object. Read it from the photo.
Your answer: 6:50
